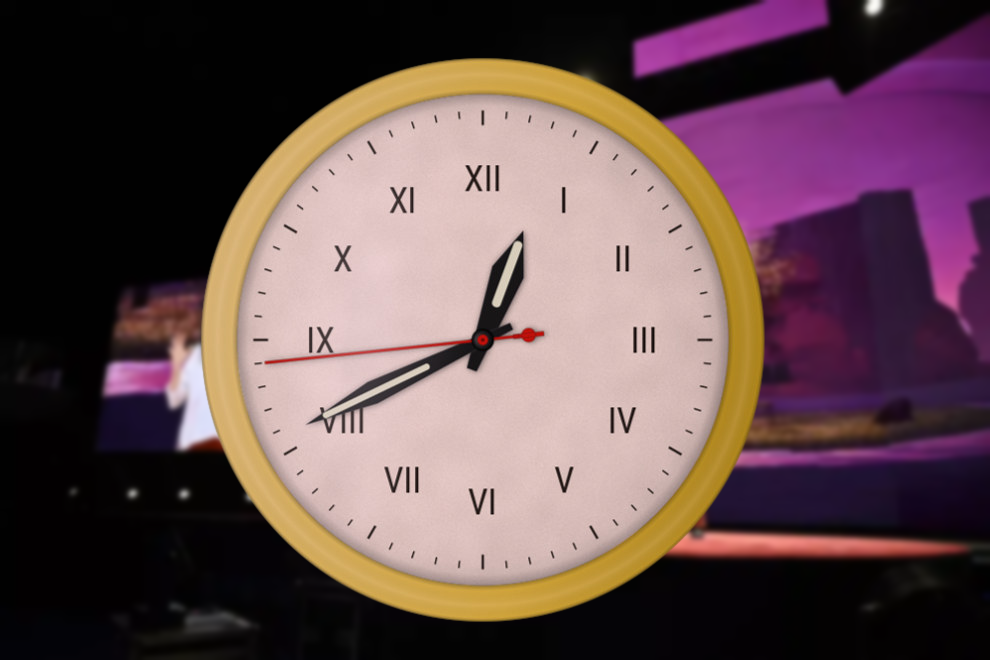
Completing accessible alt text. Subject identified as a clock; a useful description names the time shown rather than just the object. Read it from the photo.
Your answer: 12:40:44
